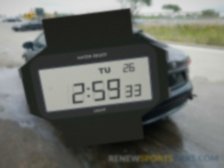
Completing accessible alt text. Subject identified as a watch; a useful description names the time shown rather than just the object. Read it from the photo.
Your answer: 2:59:33
